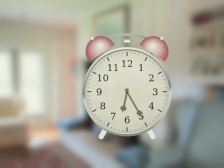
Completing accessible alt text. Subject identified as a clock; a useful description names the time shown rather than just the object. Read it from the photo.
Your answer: 6:25
